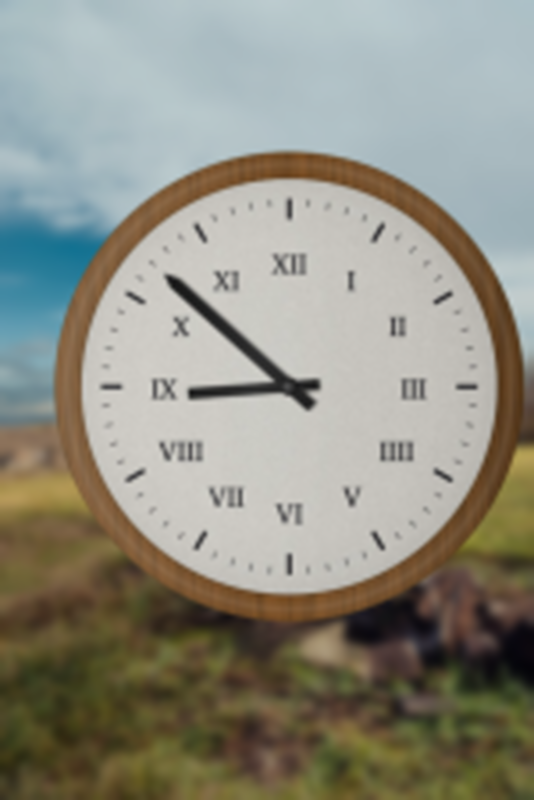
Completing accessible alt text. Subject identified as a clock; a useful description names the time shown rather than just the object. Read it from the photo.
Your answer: 8:52
